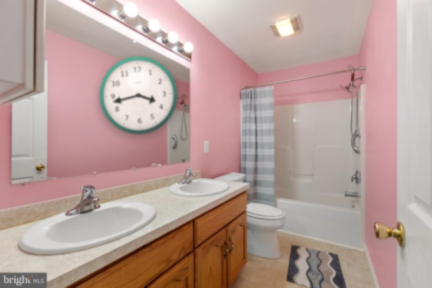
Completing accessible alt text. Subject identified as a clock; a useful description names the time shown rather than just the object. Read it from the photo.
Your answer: 3:43
